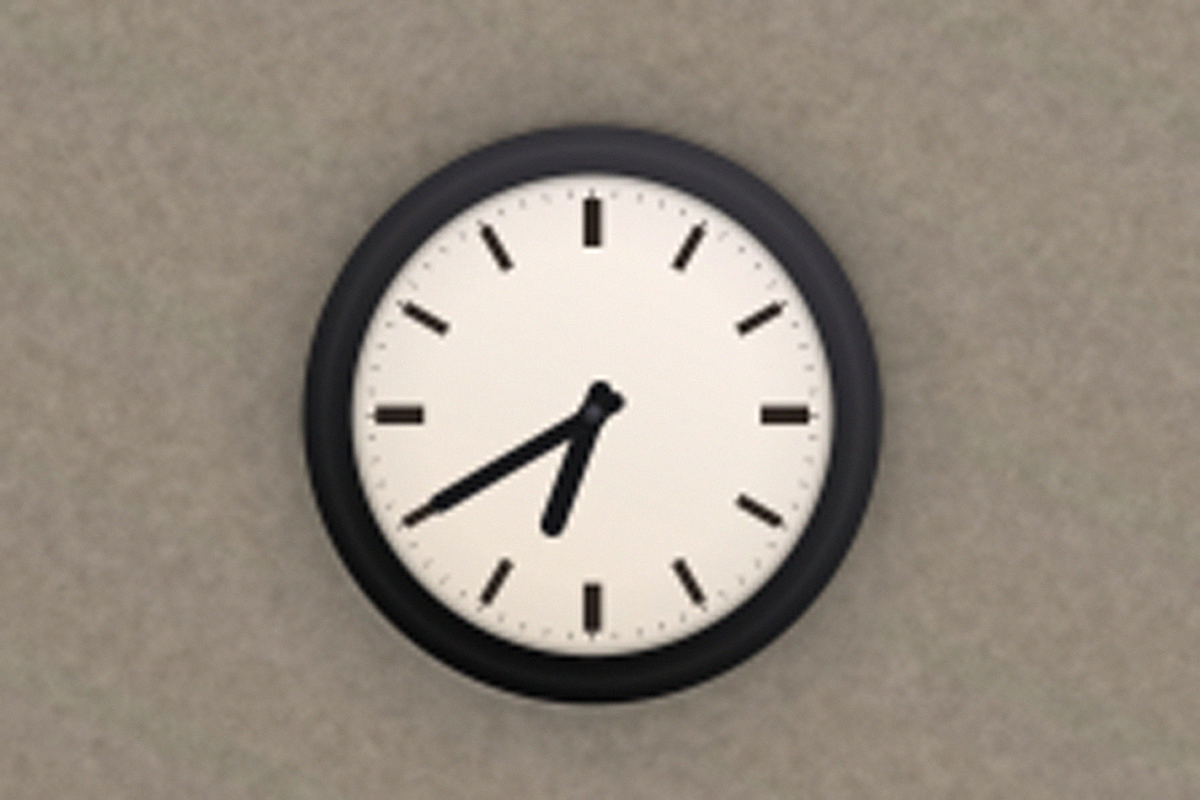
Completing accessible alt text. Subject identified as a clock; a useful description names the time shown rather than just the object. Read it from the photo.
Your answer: 6:40
